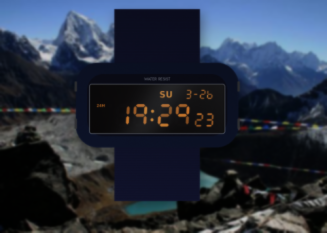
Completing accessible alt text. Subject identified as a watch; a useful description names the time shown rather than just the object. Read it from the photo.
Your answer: 19:29:23
